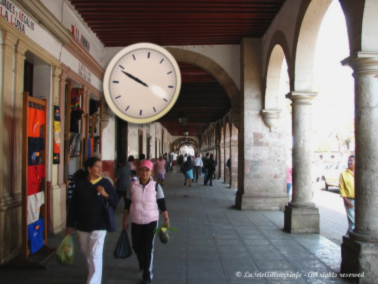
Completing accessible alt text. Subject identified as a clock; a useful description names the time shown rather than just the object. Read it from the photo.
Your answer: 9:49
